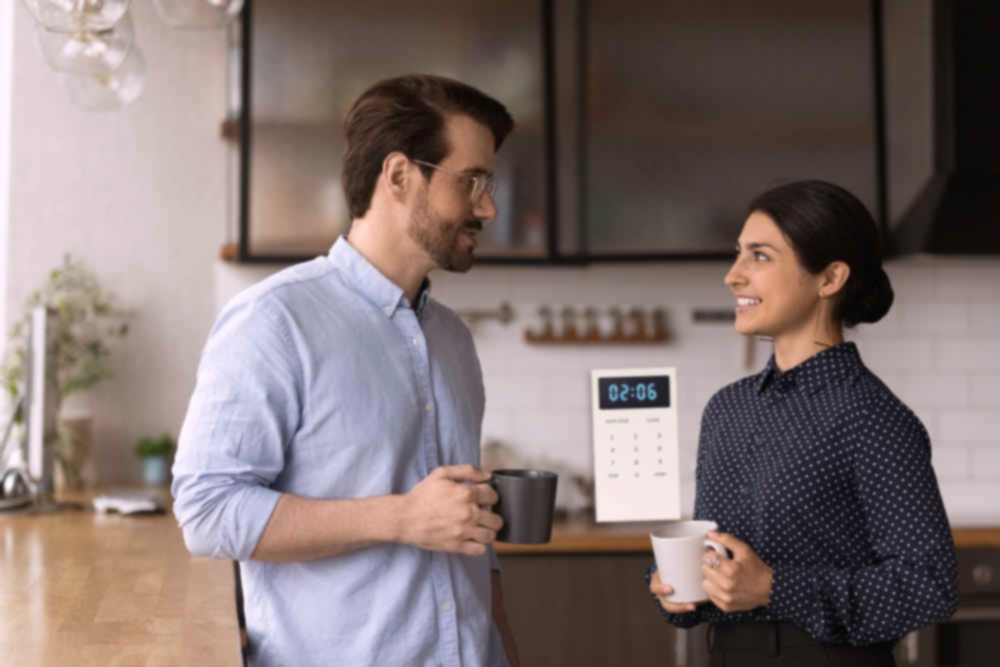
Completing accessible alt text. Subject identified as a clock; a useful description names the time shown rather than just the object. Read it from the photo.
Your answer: 2:06
